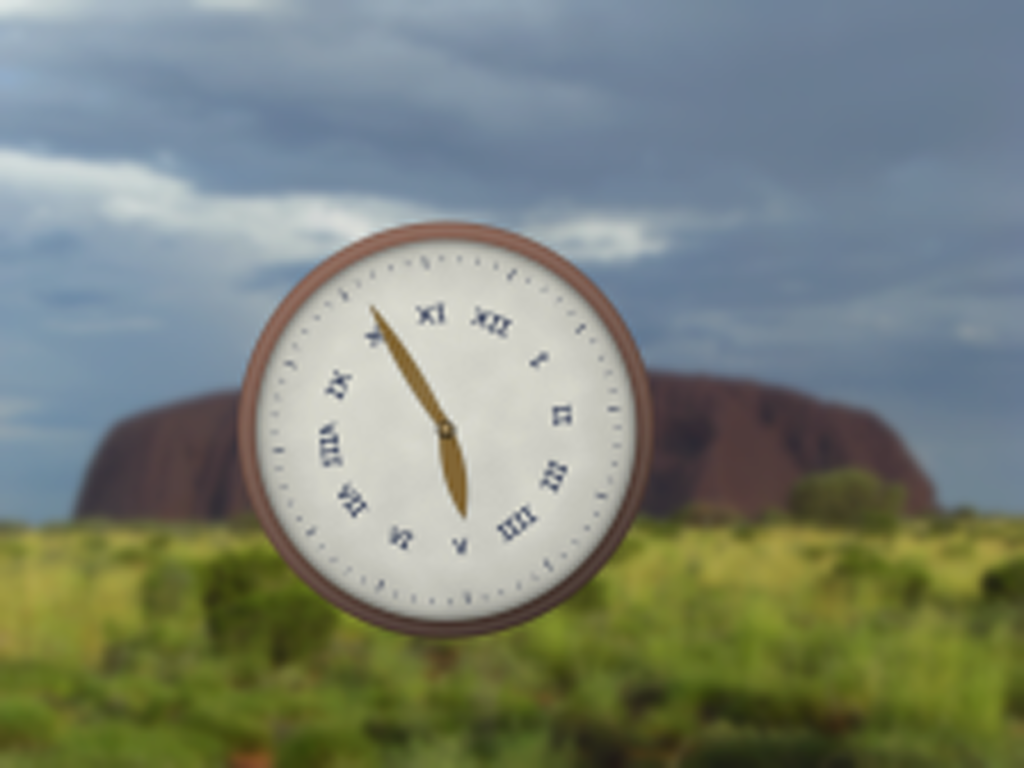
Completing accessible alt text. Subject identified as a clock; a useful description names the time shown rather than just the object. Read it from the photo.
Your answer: 4:51
